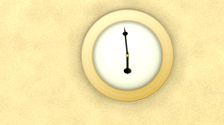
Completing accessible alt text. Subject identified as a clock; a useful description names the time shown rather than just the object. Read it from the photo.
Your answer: 5:59
